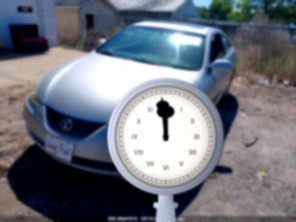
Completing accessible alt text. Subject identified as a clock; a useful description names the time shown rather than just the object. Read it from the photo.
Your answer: 11:59
